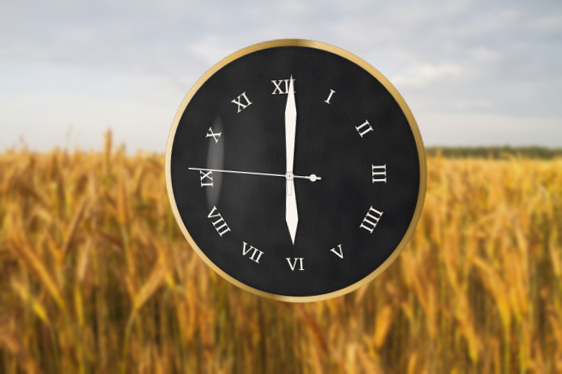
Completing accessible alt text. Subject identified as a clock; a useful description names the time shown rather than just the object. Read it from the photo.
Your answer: 6:00:46
